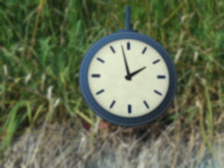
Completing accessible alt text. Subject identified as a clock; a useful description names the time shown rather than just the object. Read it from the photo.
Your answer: 1:58
